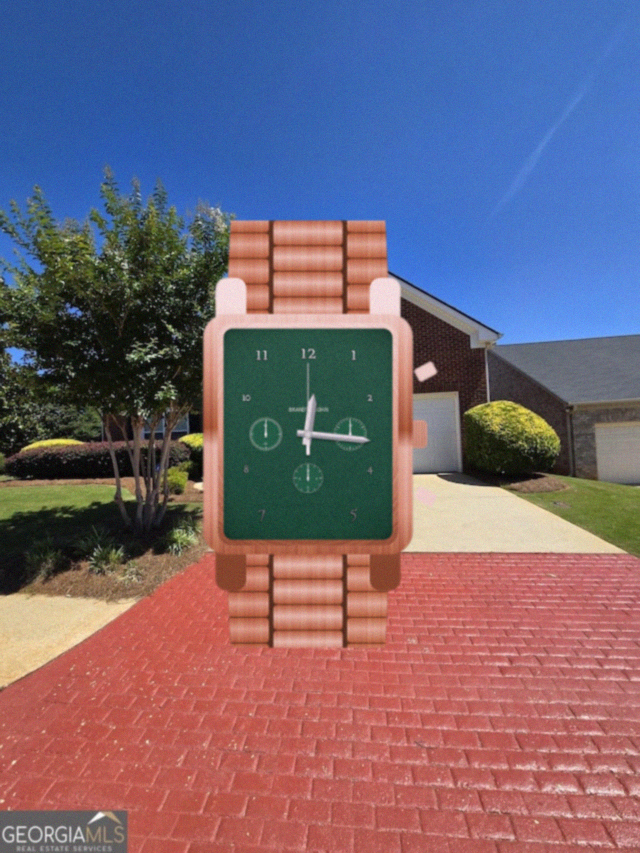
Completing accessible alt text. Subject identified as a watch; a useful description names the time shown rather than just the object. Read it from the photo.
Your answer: 12:16
